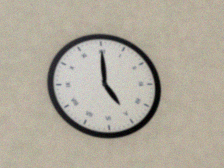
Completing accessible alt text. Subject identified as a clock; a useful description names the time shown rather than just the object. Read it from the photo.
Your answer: 5:00
